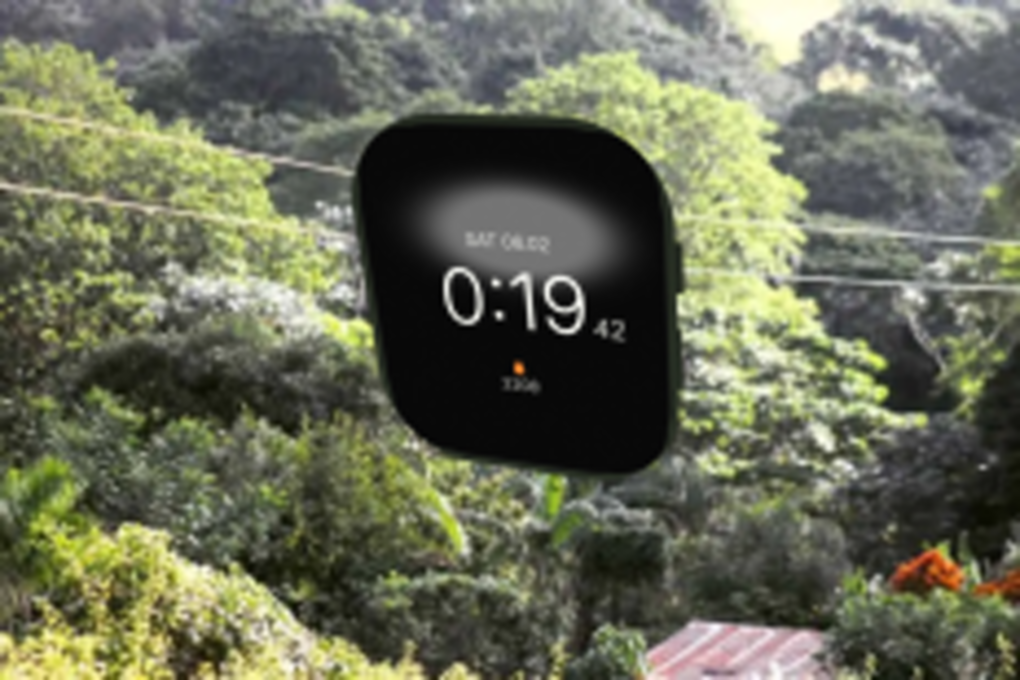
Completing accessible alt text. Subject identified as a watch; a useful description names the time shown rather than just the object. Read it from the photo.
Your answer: 0:19
